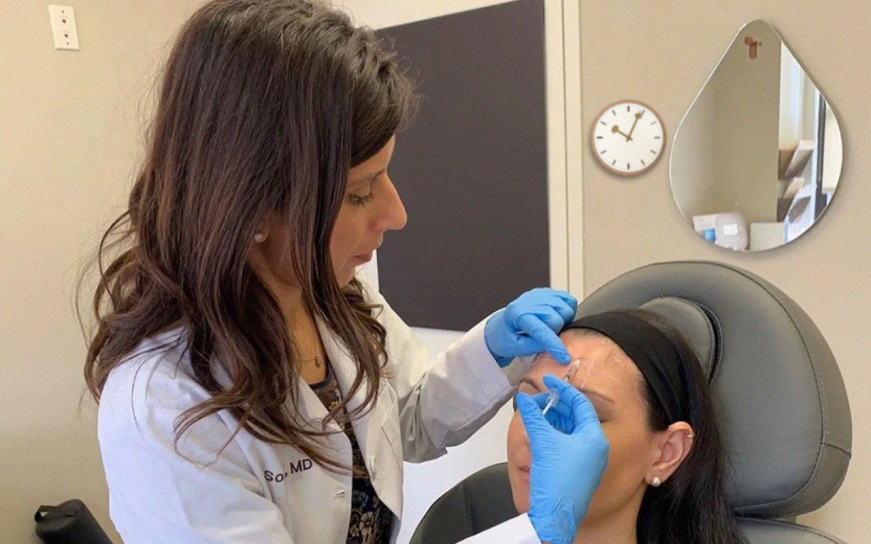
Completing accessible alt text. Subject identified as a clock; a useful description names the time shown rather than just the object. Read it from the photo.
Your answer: 10:04
